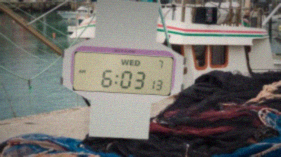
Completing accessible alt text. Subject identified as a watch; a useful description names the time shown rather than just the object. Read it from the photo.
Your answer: 6:03:13
